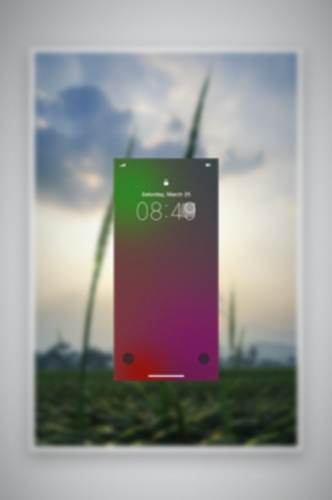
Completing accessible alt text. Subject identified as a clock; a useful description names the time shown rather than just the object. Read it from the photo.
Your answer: 8:49
